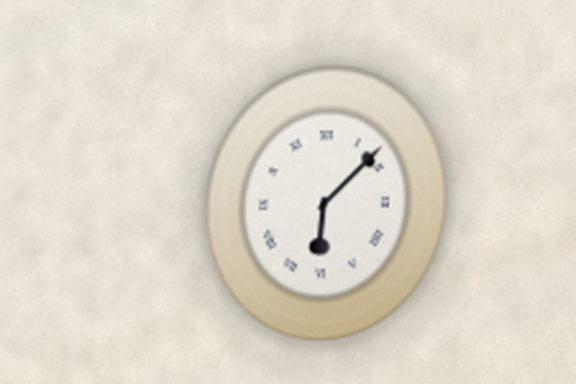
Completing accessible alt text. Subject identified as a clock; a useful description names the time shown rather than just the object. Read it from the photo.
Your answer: 6:08
